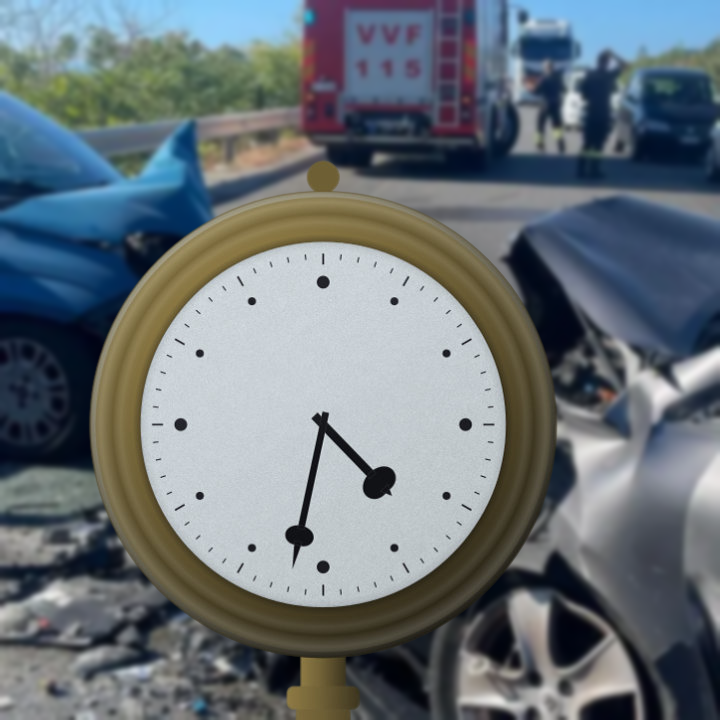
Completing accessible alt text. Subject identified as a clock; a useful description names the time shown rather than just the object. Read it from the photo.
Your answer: 4:32
